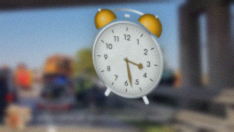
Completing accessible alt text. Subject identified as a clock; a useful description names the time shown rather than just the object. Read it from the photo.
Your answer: 3:28
